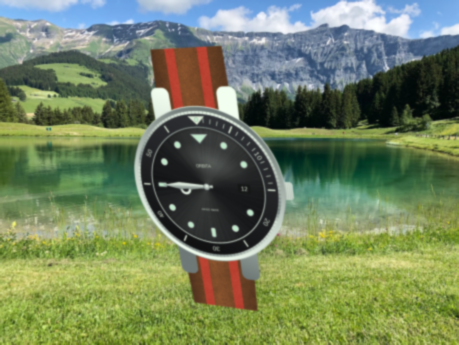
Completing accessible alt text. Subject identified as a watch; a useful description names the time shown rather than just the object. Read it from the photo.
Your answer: 8:45
